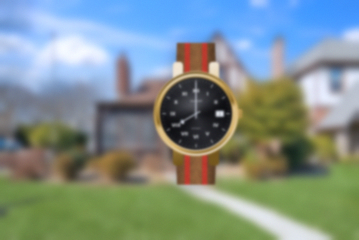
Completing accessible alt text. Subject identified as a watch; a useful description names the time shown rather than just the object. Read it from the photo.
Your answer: 8:00
